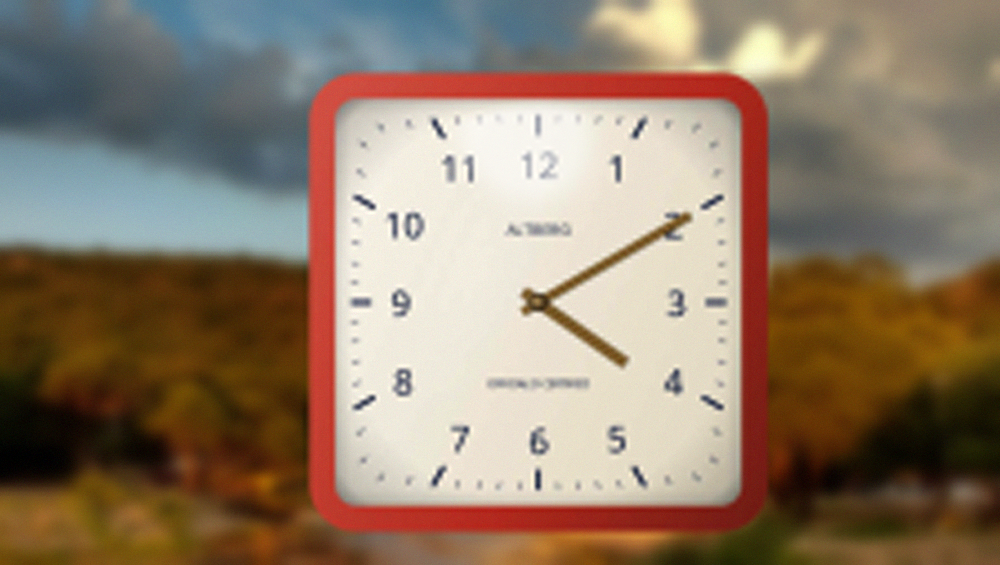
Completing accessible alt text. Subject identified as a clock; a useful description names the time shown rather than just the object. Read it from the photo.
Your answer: 4:10
